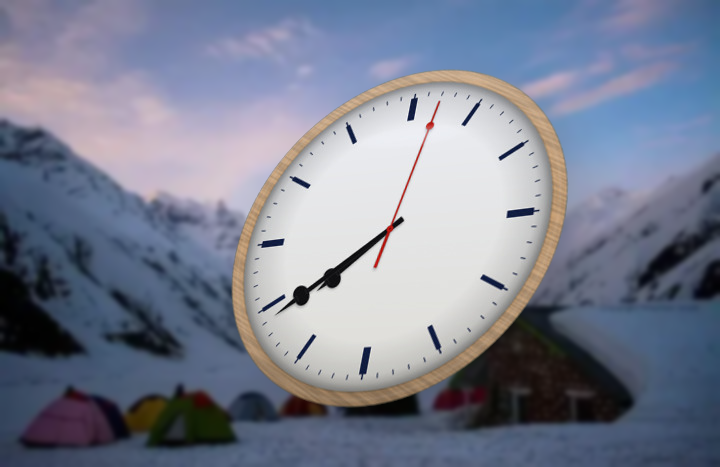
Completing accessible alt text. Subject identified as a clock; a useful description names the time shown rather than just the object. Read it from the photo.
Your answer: 7:39:02
